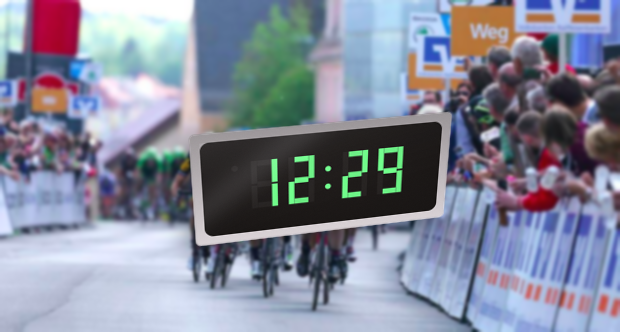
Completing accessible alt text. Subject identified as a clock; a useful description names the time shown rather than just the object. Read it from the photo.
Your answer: 12:29
